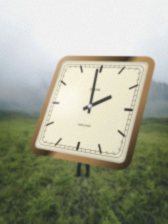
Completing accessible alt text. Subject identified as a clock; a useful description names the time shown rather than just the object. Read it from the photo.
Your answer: 1:59
